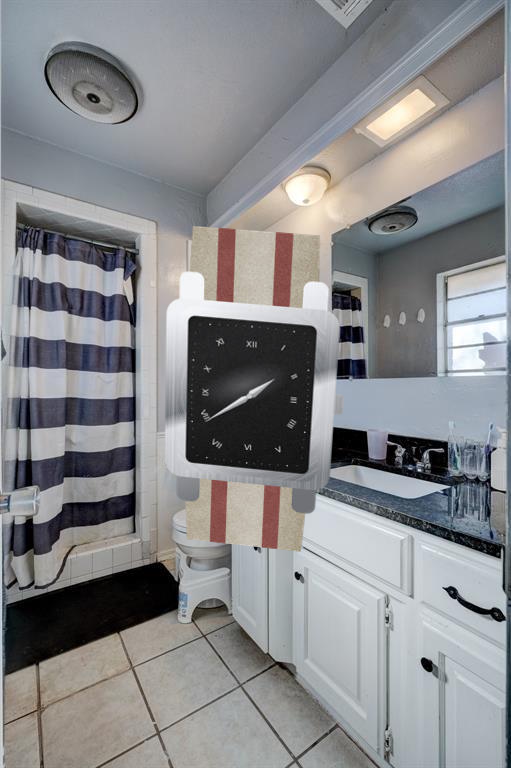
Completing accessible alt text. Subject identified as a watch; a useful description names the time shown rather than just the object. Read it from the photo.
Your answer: 1:39
